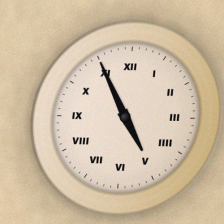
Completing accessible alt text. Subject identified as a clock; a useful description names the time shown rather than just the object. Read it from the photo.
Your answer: 4:55
